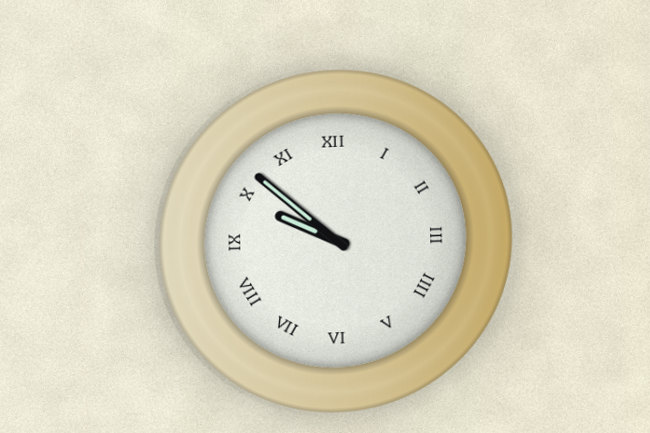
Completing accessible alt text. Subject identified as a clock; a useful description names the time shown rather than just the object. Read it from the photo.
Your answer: 9:52
